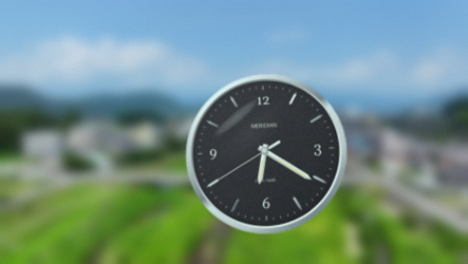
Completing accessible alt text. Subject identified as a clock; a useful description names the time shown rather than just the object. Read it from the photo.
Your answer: 6:20:40
